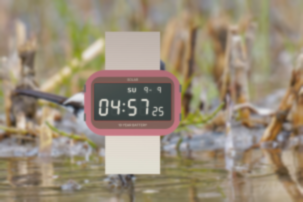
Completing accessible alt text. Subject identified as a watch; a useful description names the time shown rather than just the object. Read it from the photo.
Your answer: 4:57
